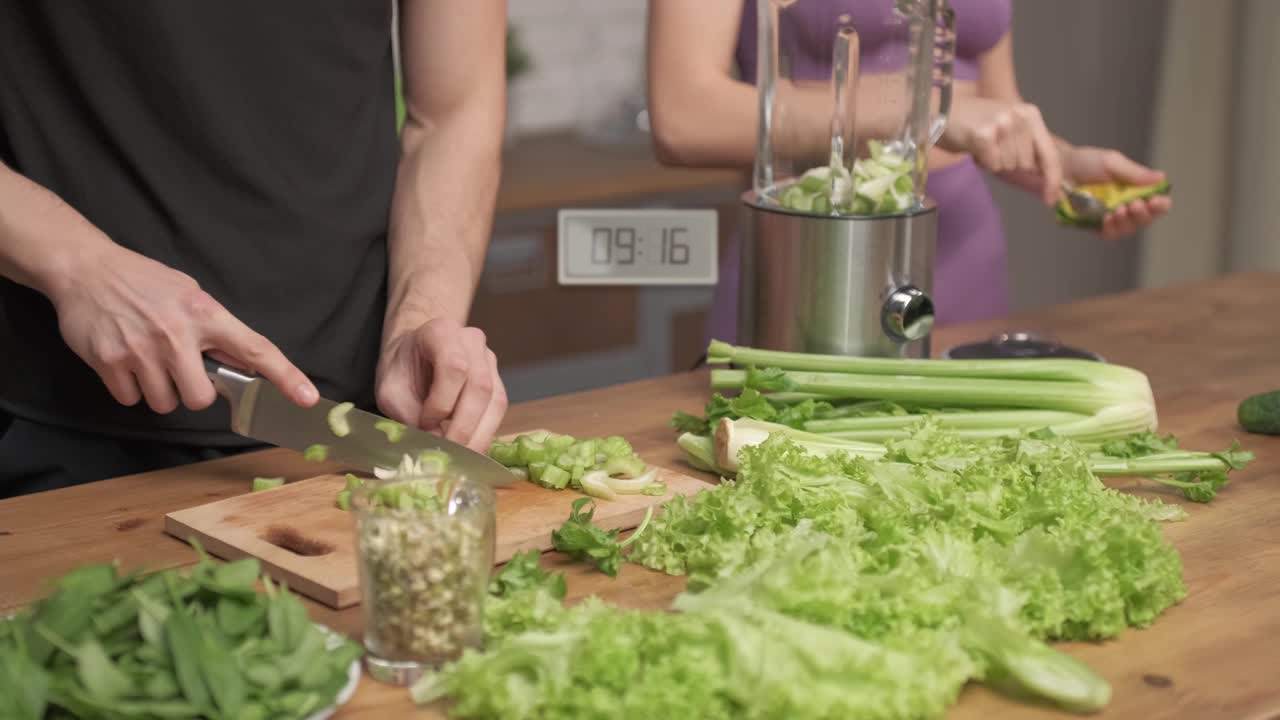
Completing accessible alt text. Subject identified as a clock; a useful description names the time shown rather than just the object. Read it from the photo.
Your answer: 9:16
